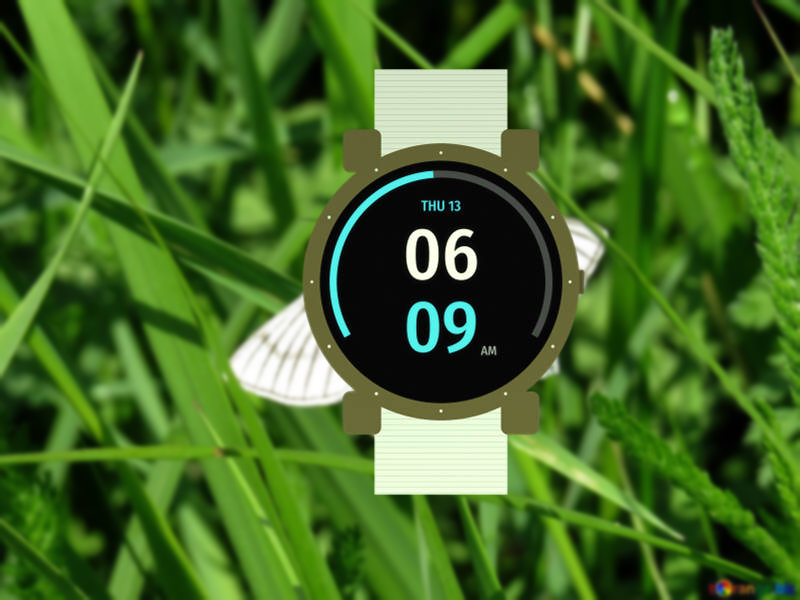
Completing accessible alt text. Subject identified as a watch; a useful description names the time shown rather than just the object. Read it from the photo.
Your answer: 6:09
